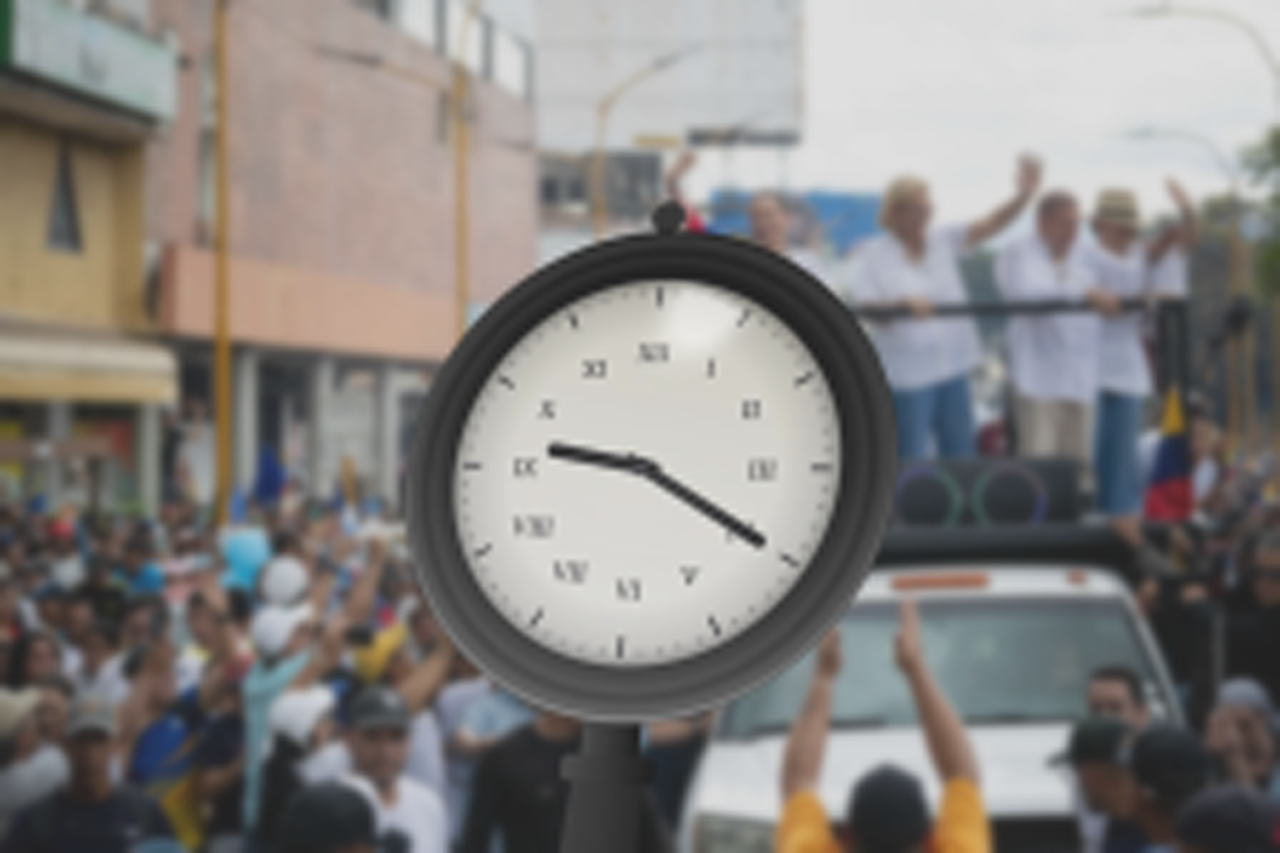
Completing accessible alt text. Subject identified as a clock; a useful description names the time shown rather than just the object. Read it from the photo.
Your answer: 9:20
